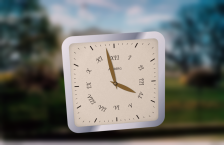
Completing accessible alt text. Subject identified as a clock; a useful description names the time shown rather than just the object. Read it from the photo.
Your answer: 3:58
